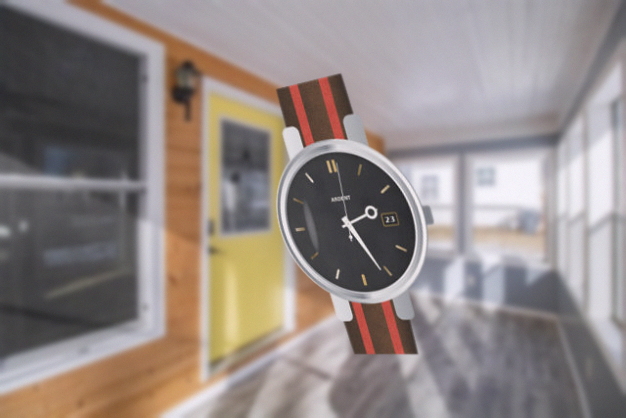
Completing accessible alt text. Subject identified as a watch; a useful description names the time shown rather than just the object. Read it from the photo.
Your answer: 2:26:01
